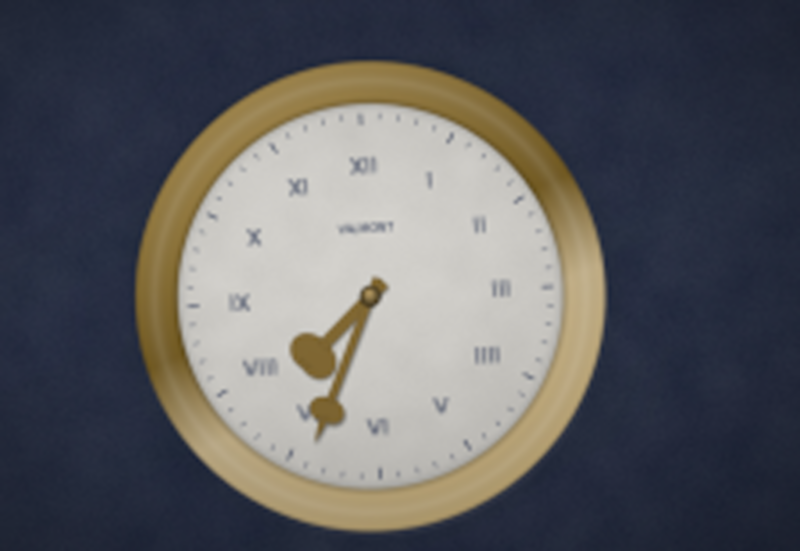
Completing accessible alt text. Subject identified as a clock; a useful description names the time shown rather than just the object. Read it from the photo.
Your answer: 7:34
